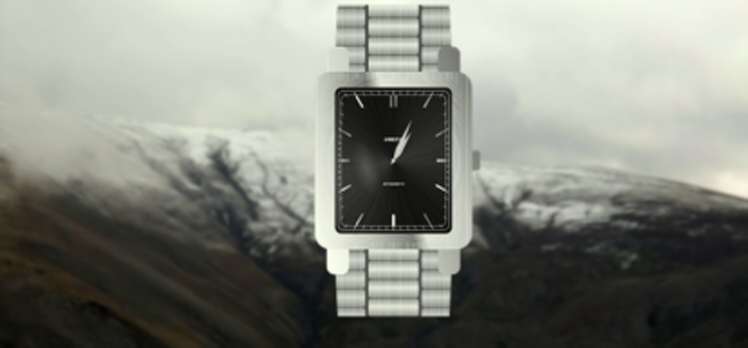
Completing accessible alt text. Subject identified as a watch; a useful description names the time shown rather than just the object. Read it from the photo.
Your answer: 1:04
